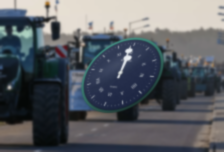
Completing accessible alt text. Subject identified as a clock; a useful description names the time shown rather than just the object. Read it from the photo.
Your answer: 11:59
